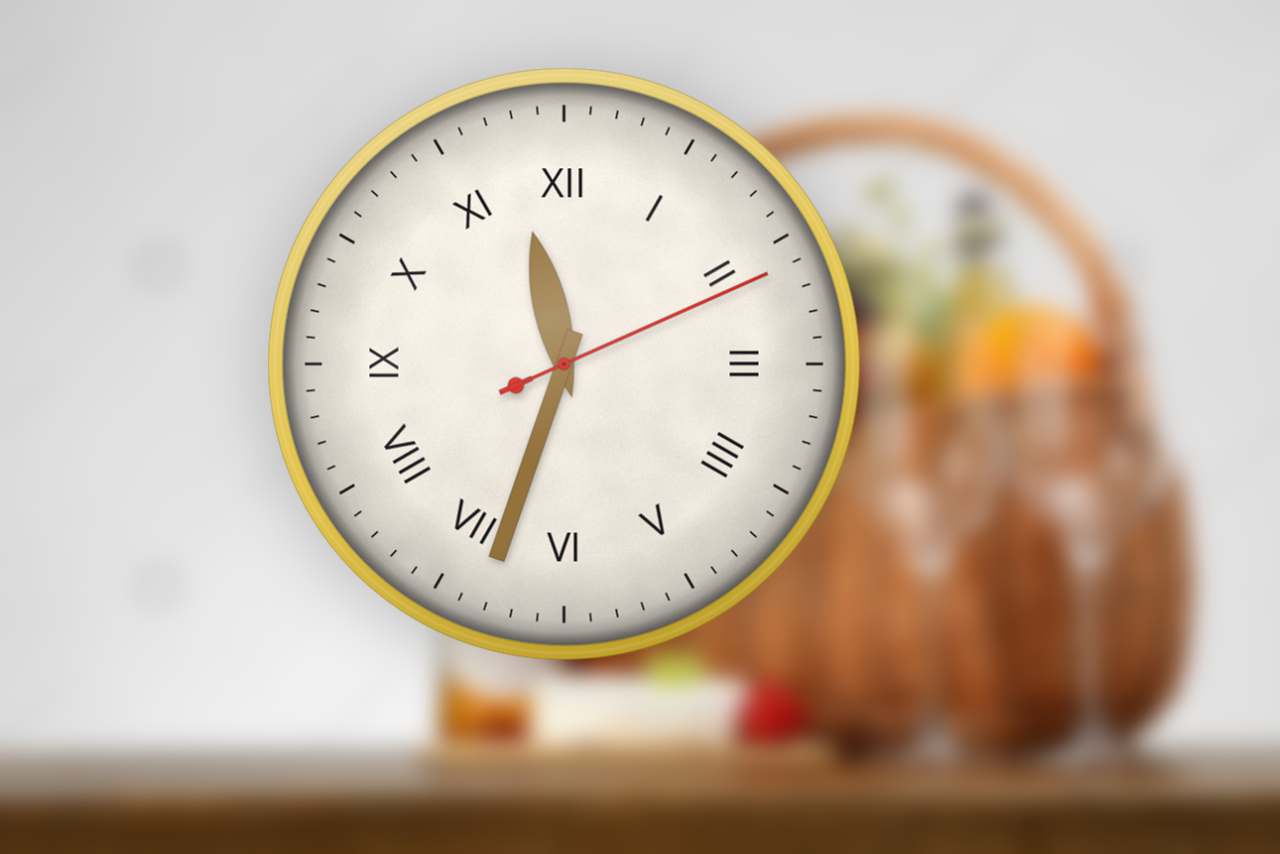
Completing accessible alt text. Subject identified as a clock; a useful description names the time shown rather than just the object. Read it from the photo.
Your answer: 11:33:11
